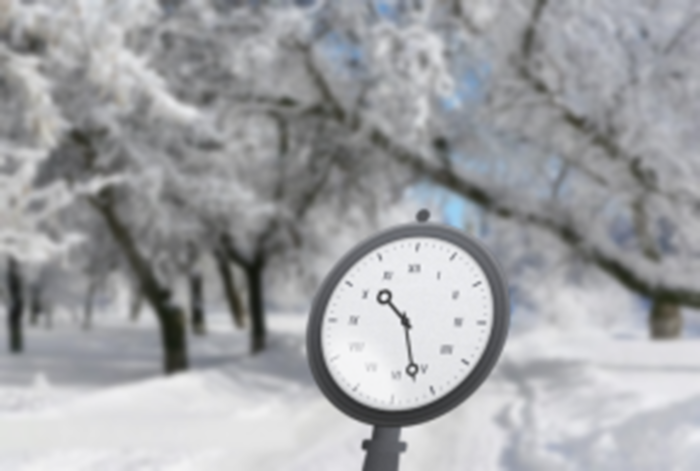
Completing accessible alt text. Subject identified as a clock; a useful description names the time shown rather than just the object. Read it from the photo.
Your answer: 10:27
